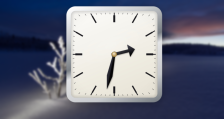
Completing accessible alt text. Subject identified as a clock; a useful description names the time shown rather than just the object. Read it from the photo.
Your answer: 2:32
